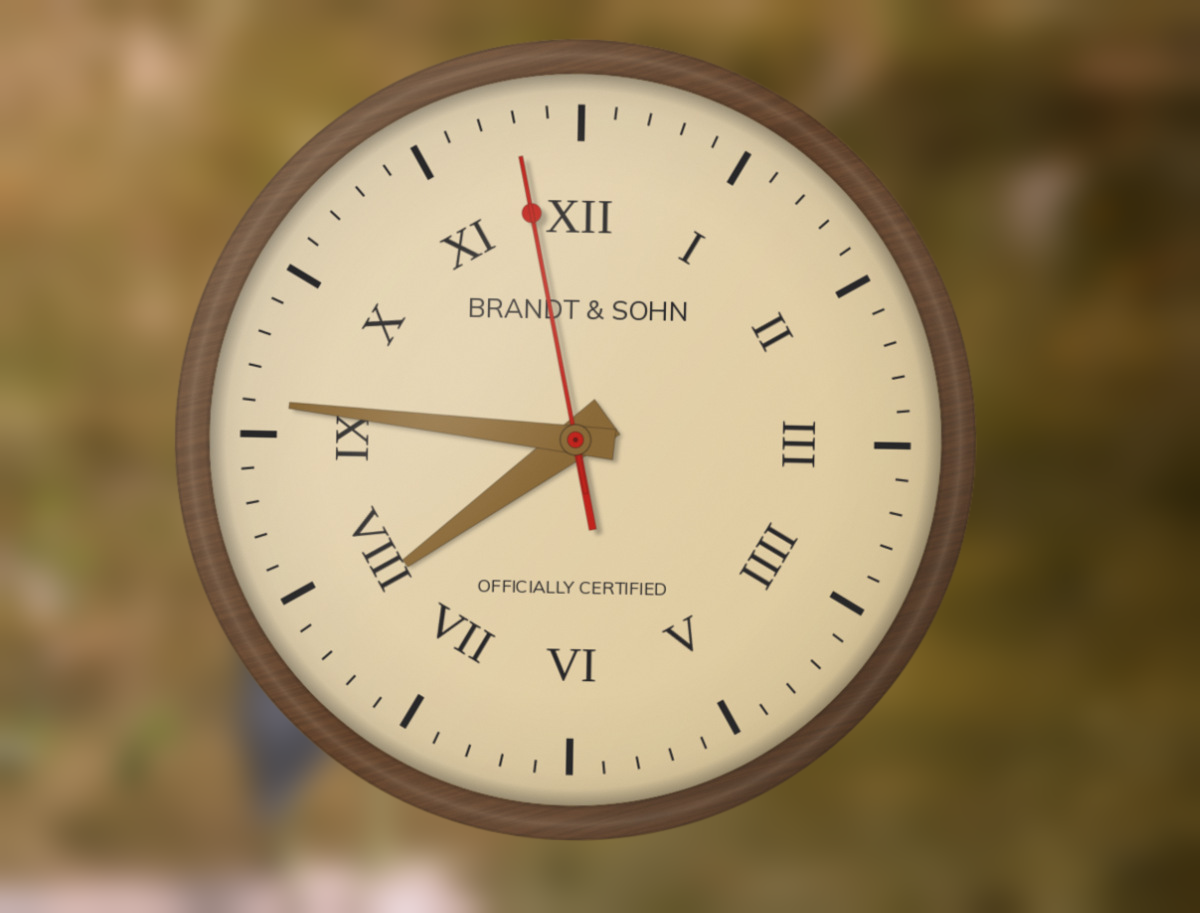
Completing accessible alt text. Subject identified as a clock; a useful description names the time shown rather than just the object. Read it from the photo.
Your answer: 7:45:58
